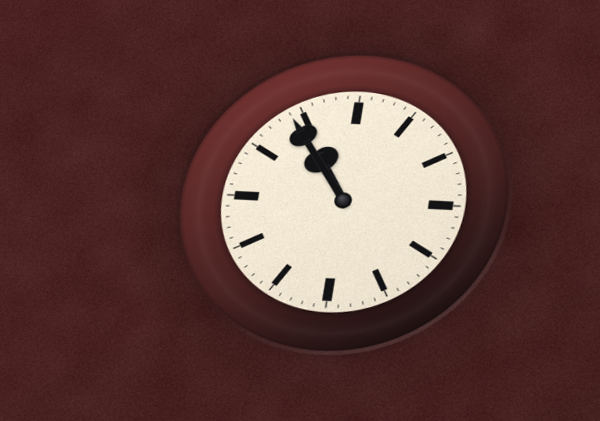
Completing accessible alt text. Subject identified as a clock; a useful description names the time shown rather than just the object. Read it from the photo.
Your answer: 10:54
